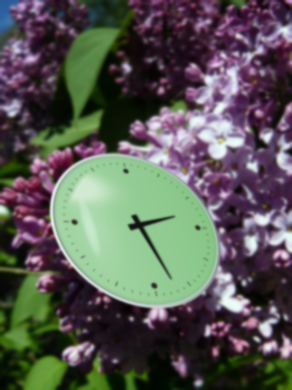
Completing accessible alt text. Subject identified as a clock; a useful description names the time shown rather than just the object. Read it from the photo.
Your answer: 2:27
